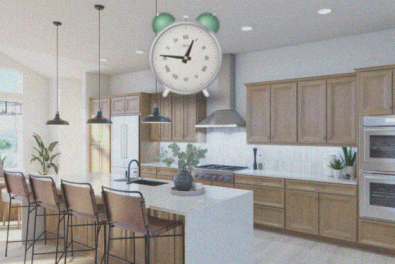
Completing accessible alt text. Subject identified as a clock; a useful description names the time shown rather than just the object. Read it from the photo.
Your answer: 12:46
